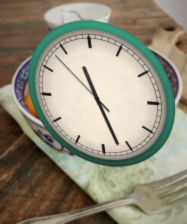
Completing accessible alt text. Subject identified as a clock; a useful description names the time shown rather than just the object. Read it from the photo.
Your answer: 11:26:53
